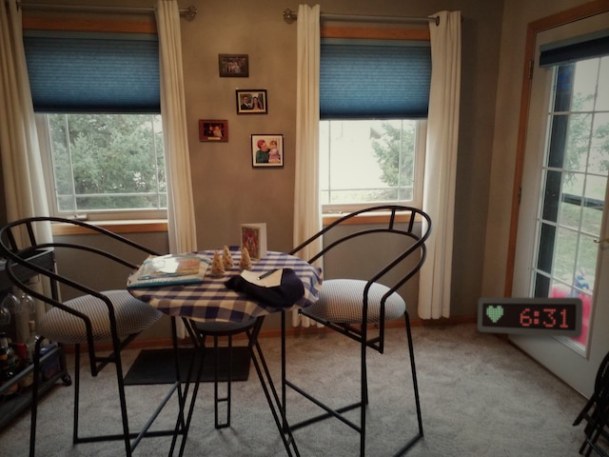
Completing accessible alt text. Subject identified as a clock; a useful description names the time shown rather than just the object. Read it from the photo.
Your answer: 6:31
